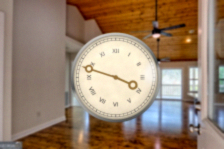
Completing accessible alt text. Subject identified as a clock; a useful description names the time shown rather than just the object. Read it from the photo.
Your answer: 3:48
